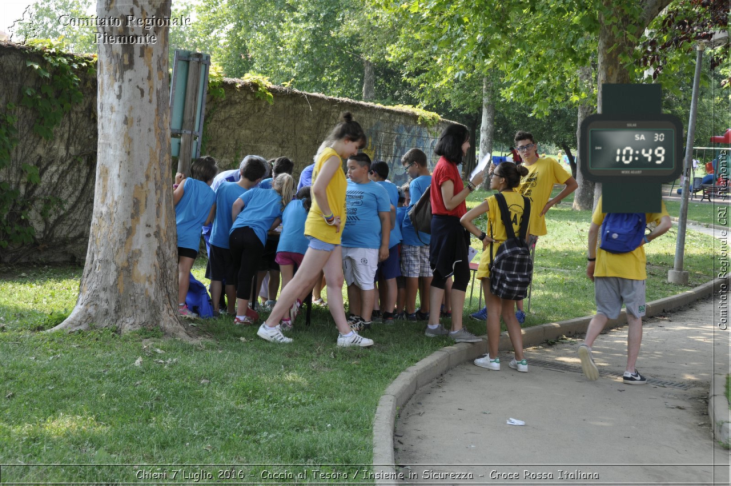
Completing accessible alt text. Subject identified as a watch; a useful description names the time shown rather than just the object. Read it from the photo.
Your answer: 10:49
